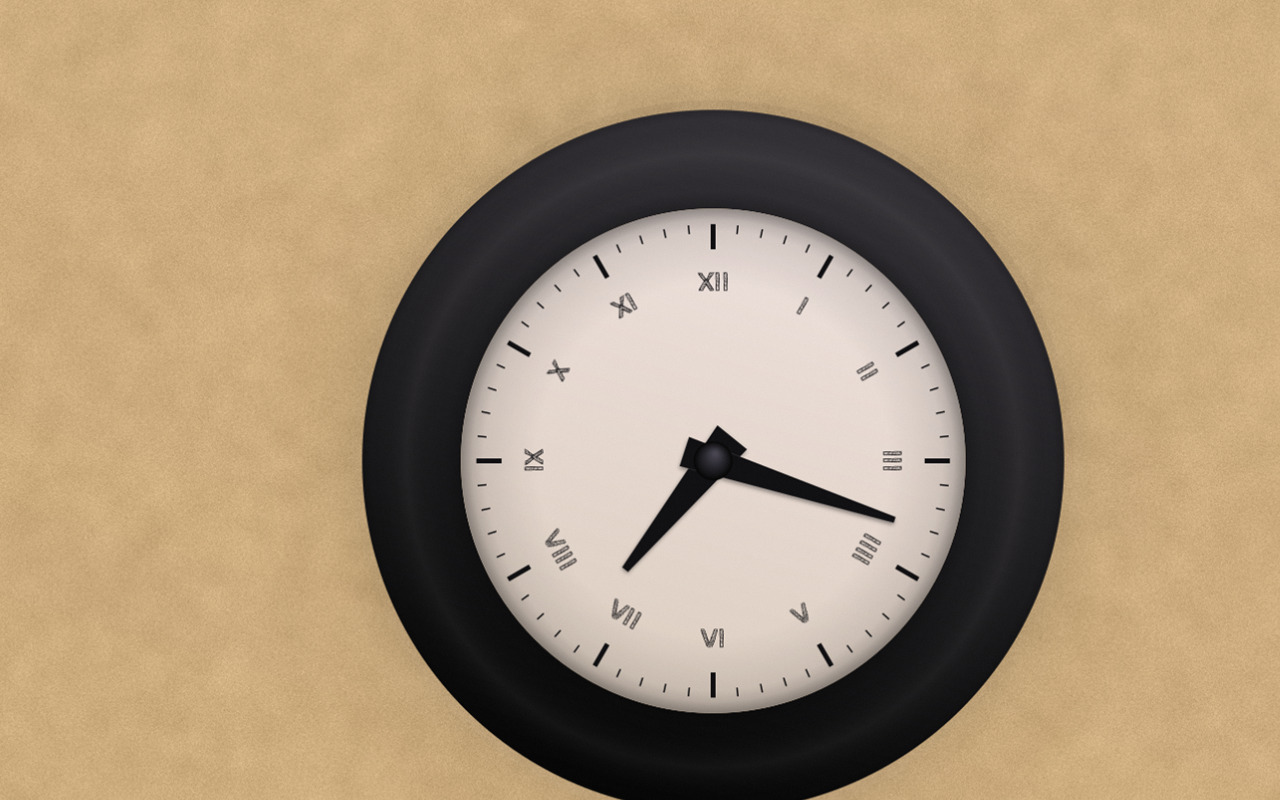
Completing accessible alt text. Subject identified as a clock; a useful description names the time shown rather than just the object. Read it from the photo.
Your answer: 7:18
